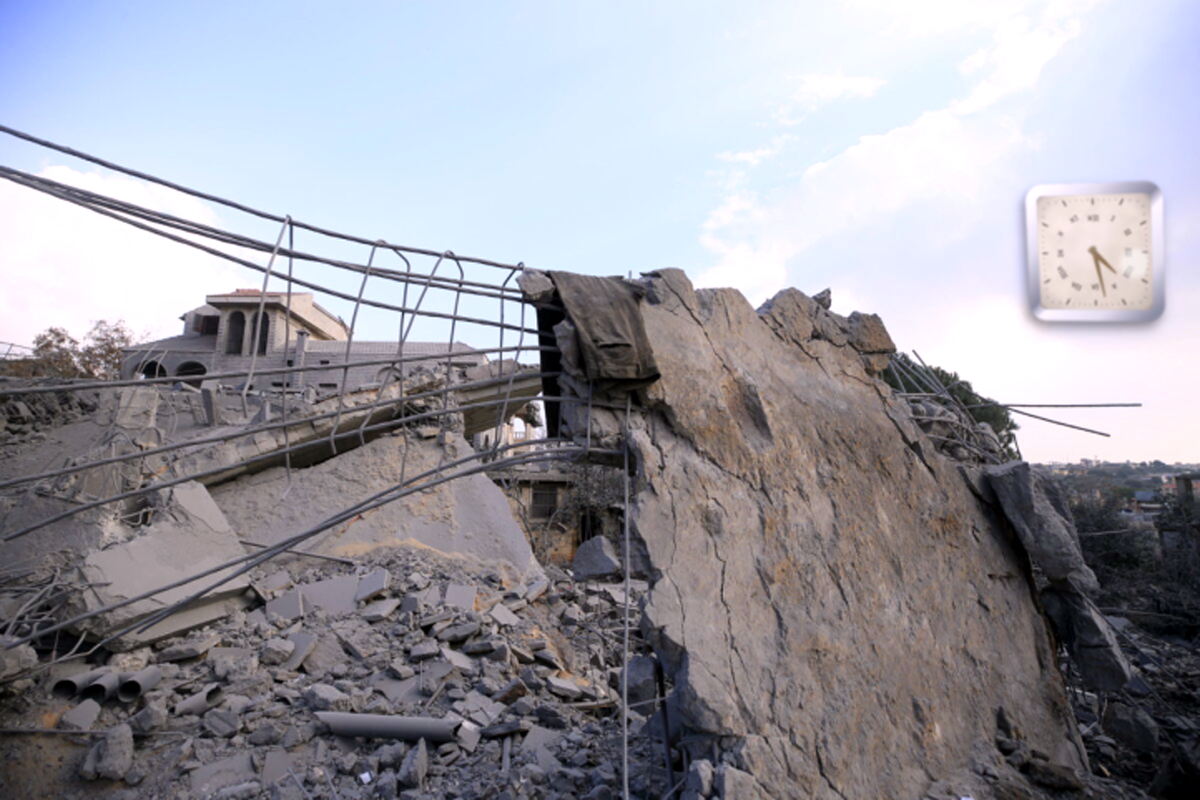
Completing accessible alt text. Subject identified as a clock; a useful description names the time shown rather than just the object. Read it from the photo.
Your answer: 4:28
